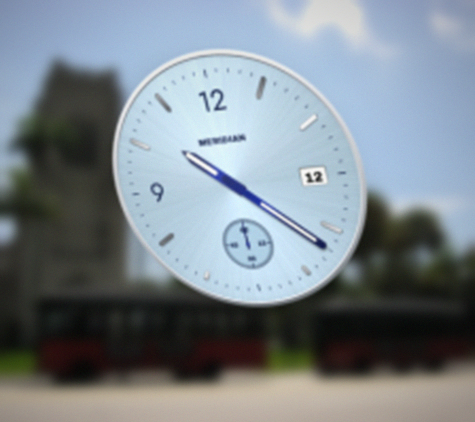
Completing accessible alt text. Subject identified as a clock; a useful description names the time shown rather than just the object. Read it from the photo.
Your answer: 10:22
